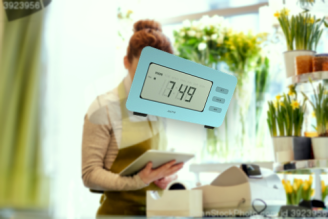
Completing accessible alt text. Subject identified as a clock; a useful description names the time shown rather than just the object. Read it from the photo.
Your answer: 7:49
